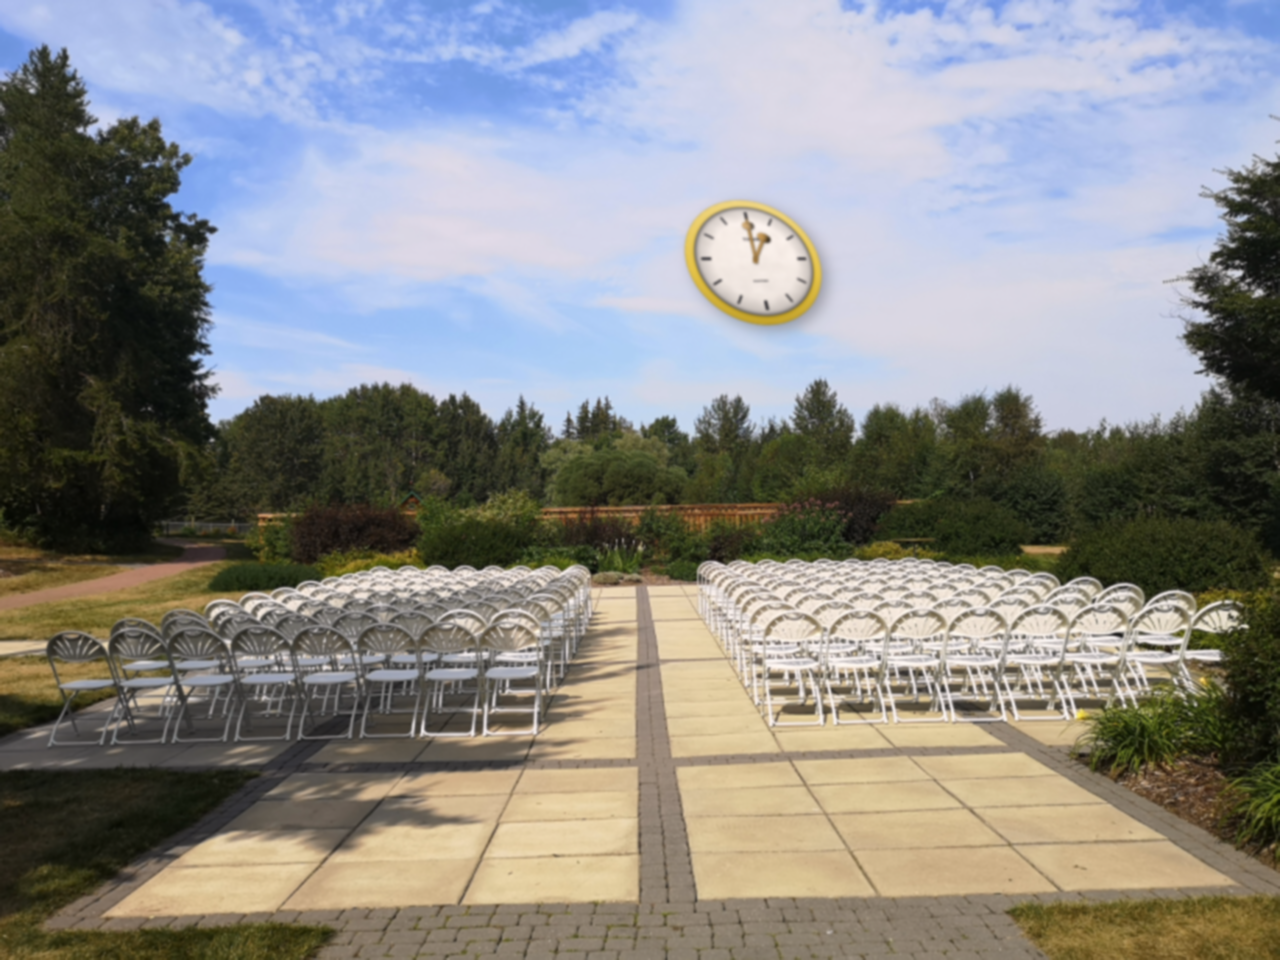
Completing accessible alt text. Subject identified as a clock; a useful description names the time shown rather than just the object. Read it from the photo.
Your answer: 1:00
